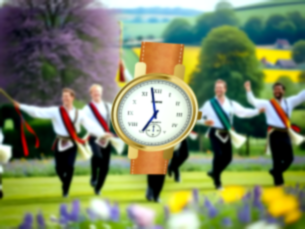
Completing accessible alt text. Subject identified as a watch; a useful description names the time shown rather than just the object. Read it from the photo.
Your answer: 6:58
